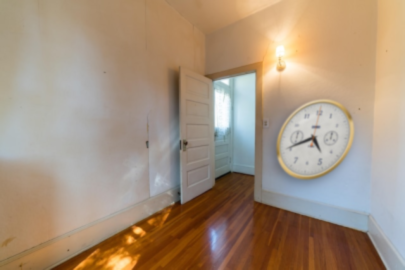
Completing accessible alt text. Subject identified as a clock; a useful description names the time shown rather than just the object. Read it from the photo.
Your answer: 4:41
